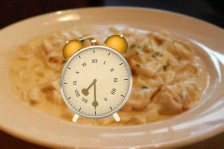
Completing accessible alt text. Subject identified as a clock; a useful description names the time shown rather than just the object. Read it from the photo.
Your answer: 7:30
